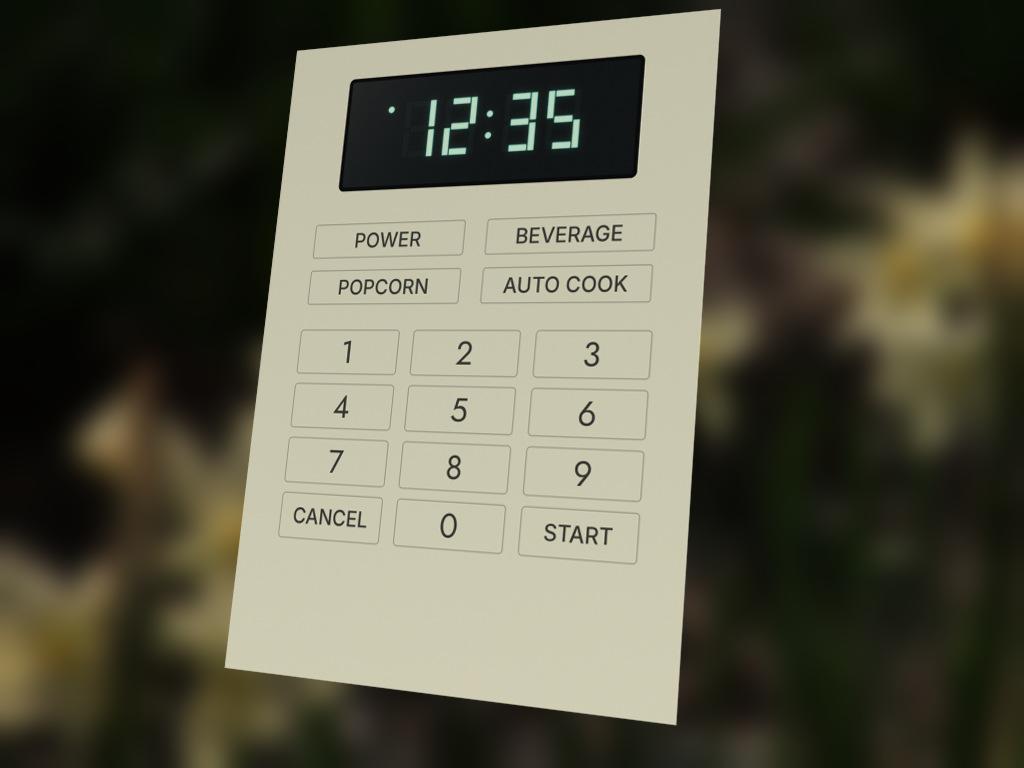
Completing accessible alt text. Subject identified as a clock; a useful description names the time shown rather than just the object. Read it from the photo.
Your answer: 12:35
